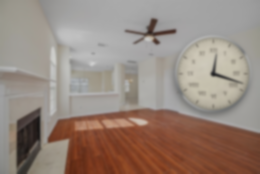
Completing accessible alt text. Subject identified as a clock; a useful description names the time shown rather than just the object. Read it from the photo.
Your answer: 12:18
